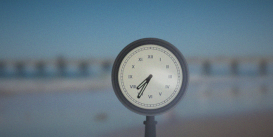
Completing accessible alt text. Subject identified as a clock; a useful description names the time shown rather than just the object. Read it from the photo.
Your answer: 7:35
